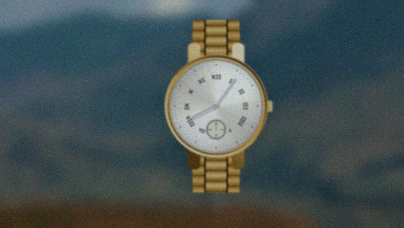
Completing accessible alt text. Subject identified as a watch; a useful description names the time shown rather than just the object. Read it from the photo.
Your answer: 8:06
